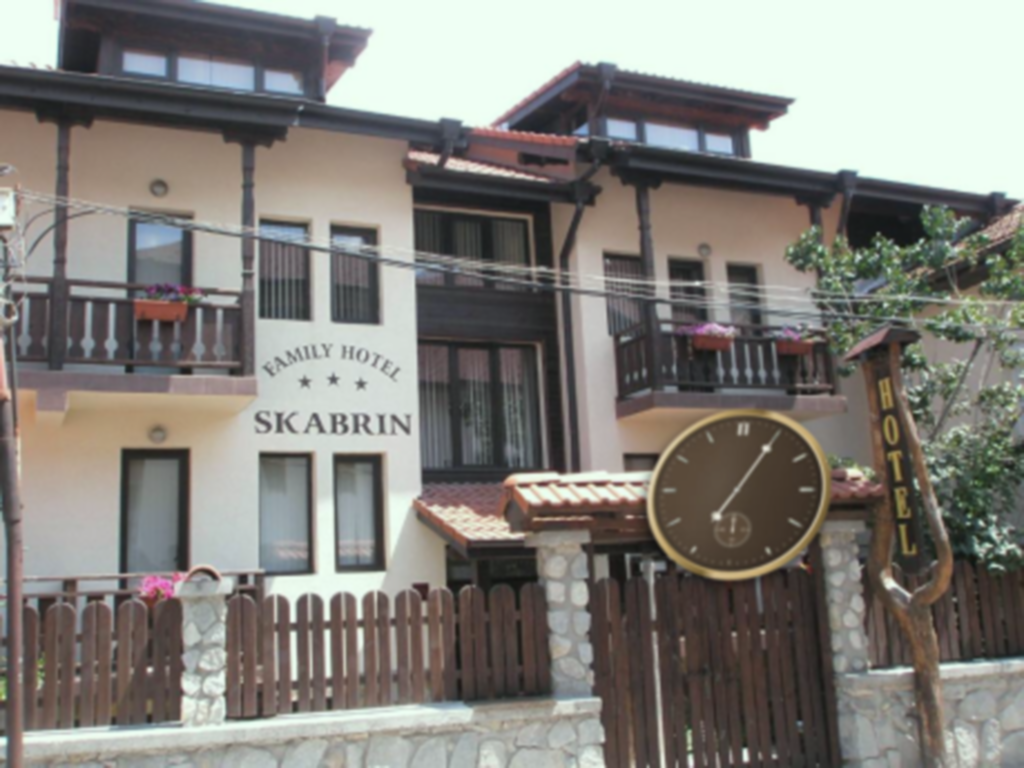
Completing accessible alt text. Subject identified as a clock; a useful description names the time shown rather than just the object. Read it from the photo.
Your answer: 7:05
